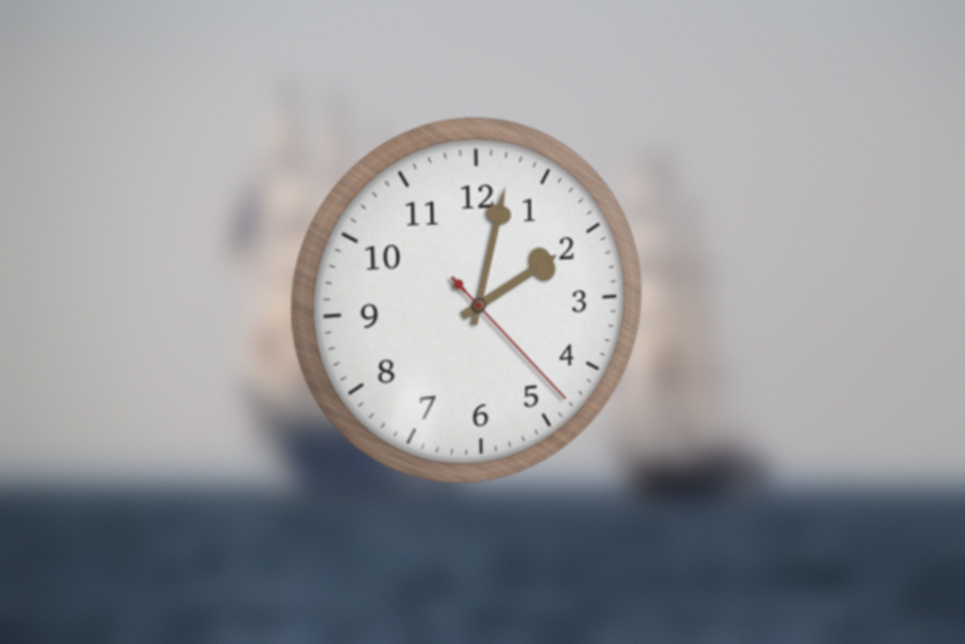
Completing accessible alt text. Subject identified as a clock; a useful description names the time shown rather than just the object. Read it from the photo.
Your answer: 2:02:23
